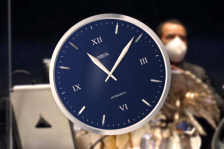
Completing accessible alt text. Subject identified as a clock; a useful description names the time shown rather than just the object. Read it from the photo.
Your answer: 11:09
